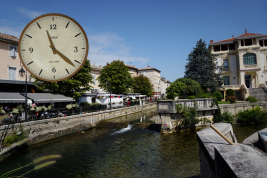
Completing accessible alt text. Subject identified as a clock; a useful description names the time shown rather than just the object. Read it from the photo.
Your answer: 11:22
